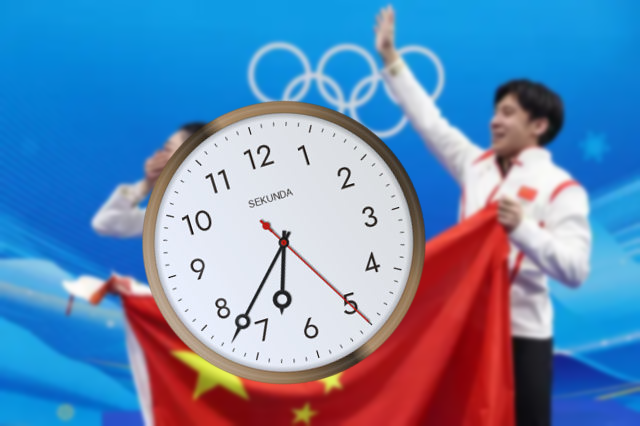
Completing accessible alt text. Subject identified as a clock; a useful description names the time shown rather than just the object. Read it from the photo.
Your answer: 6:37:25
